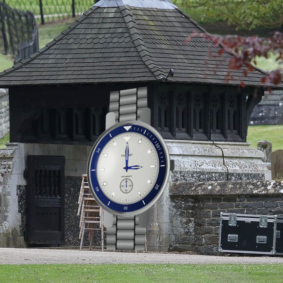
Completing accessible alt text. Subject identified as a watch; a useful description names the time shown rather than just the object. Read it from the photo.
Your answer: 3:00
